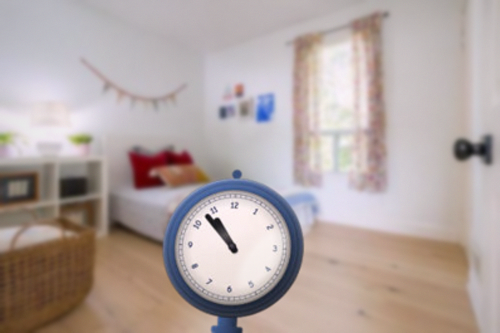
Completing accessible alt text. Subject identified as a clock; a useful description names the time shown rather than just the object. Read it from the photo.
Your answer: 10:53
